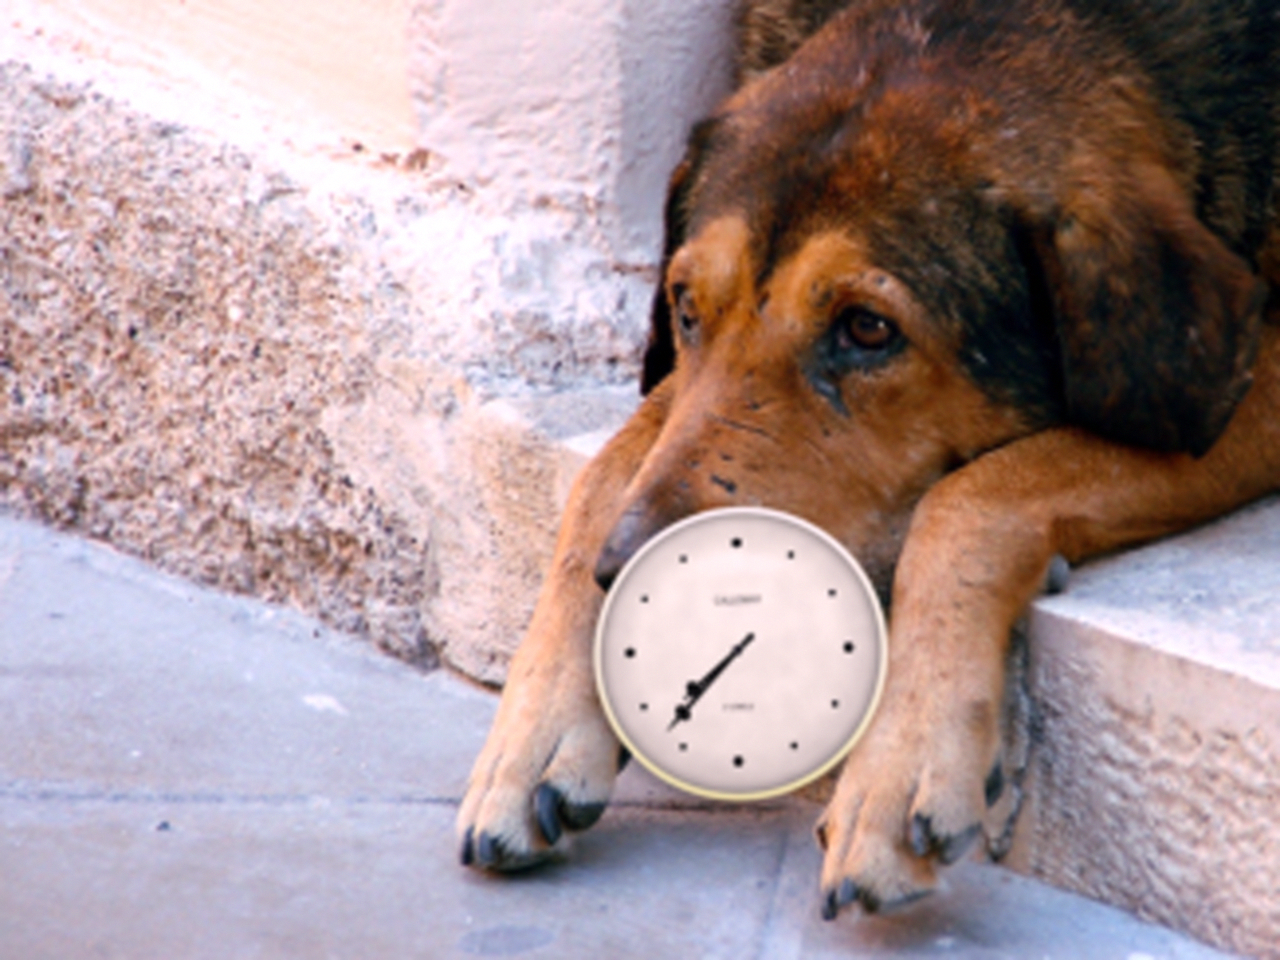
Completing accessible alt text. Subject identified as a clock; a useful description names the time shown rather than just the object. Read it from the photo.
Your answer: 7:37
